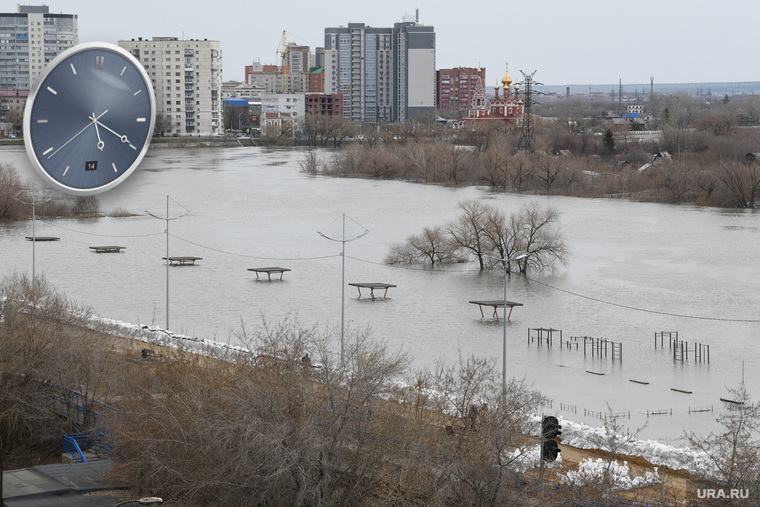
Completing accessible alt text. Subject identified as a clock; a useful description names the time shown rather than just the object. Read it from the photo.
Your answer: 5:19:39
